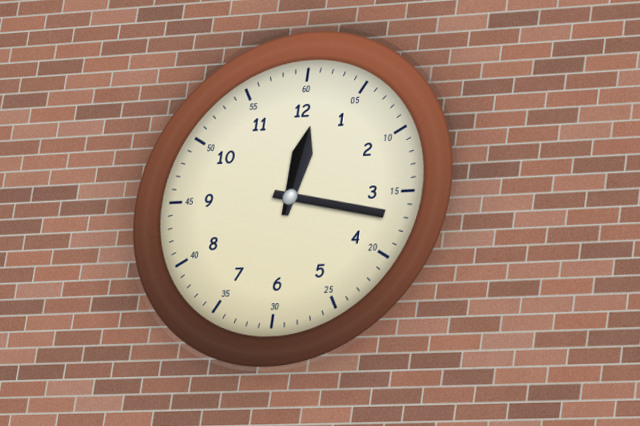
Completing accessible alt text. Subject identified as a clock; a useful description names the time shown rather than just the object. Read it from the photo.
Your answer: 12:17
